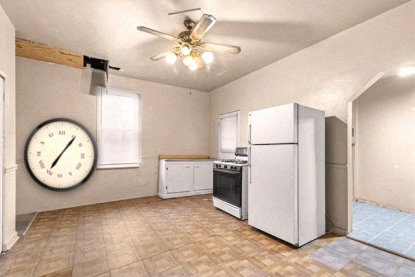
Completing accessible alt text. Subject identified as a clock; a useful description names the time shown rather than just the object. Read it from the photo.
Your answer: 7:06
